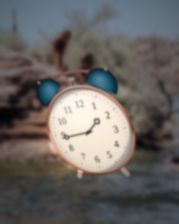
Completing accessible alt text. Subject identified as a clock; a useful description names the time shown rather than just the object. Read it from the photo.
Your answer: 1:44
